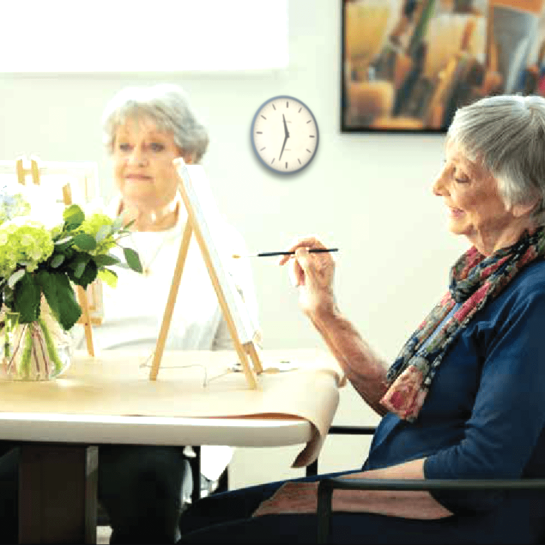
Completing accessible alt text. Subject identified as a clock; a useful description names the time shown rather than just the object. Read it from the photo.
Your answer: 11:33
